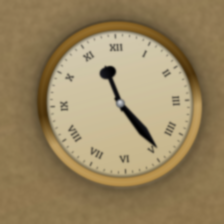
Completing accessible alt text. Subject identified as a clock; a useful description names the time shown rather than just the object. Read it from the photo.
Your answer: 11:24
